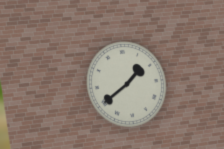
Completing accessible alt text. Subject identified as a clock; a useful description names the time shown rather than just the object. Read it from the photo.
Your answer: 1:40
